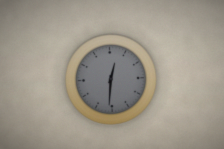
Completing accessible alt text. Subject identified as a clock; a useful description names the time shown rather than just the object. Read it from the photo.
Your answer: 12:31
